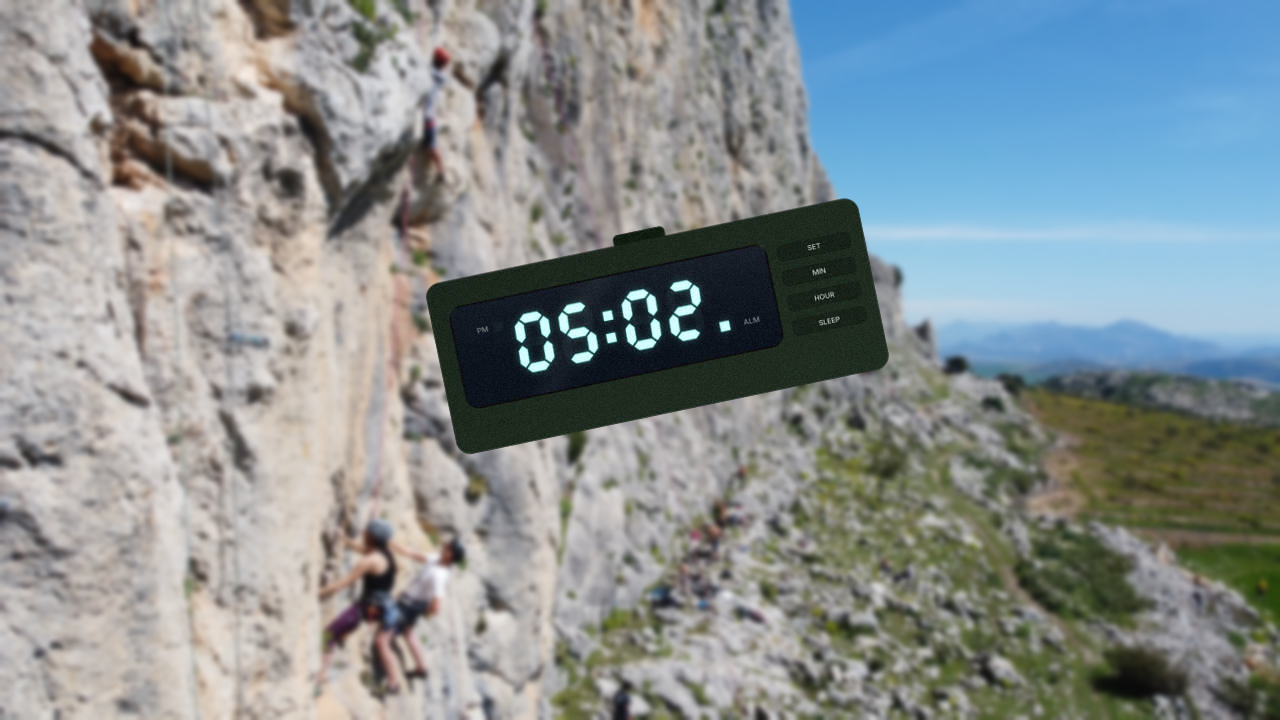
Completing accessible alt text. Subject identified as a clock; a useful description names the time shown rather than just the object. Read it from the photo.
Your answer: 5:02
